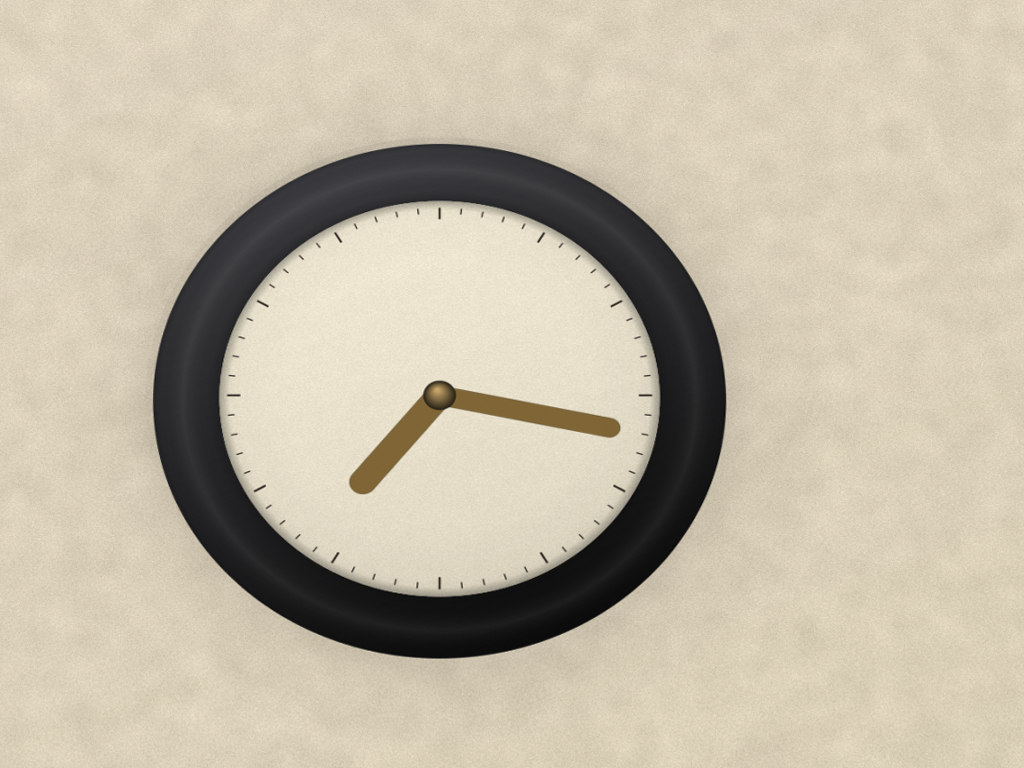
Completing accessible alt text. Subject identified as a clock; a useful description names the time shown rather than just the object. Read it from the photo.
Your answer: 7:17
